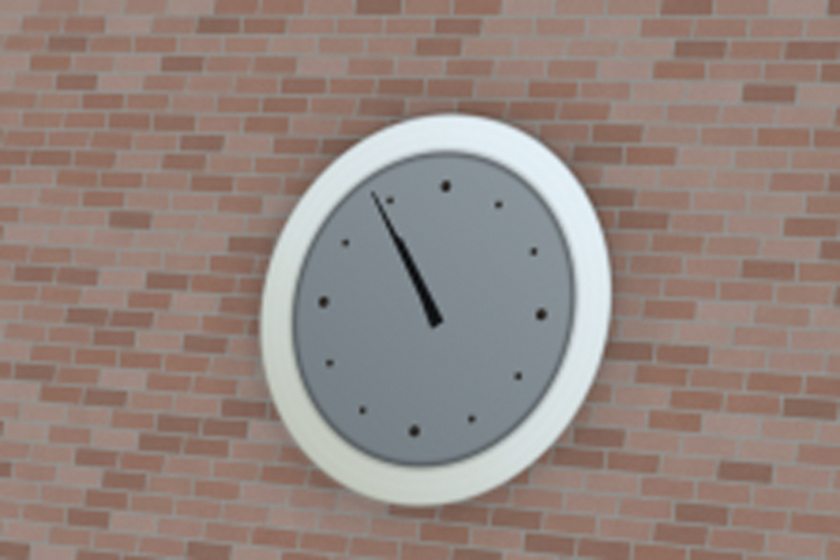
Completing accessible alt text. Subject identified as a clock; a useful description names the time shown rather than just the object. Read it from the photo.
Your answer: 10:54
